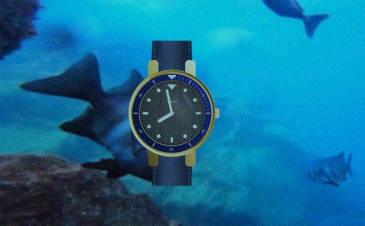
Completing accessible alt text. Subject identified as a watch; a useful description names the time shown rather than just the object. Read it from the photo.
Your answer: 7:58
